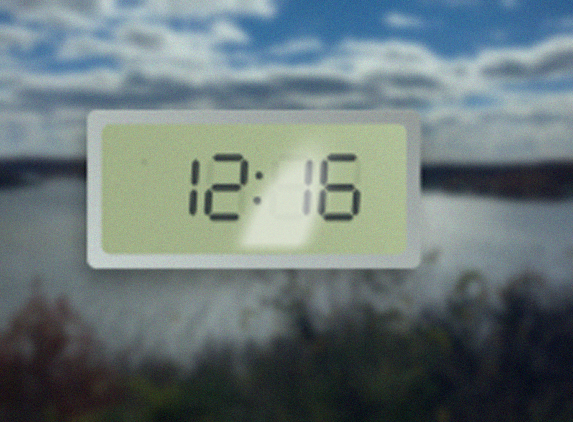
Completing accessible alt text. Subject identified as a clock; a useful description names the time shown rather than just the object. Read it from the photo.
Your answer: 12:16
